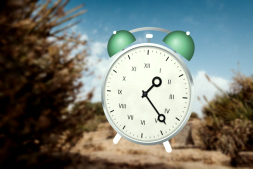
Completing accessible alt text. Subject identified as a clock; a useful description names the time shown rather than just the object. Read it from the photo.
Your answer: 1:23
